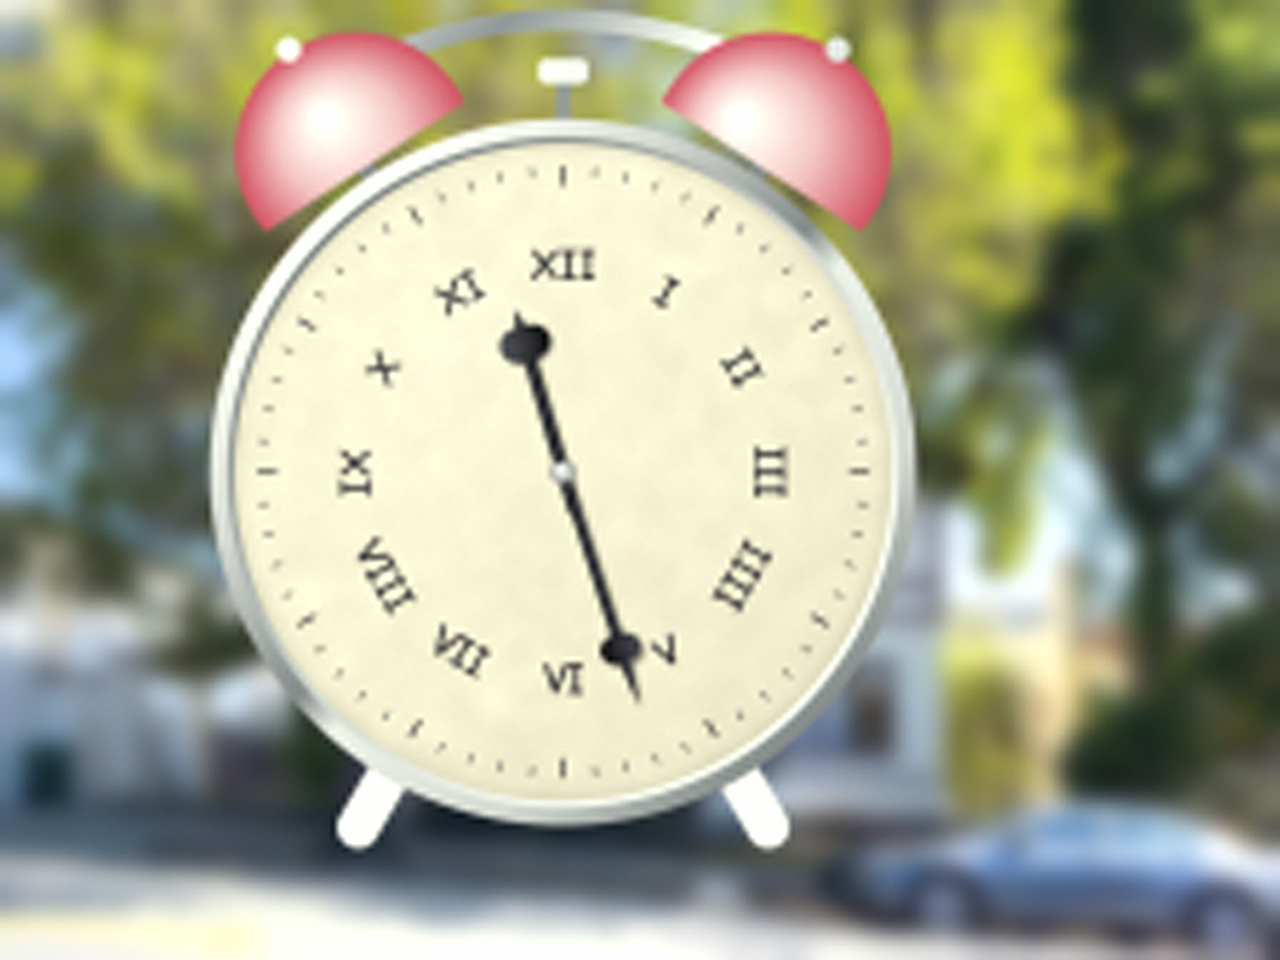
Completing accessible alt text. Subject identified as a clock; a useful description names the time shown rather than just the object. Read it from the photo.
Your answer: 11:27
